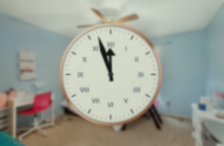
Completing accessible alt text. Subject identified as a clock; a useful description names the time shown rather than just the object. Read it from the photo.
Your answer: 11:57
